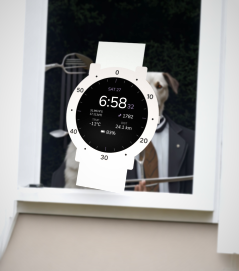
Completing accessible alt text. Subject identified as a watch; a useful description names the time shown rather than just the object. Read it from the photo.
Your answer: 6:58
